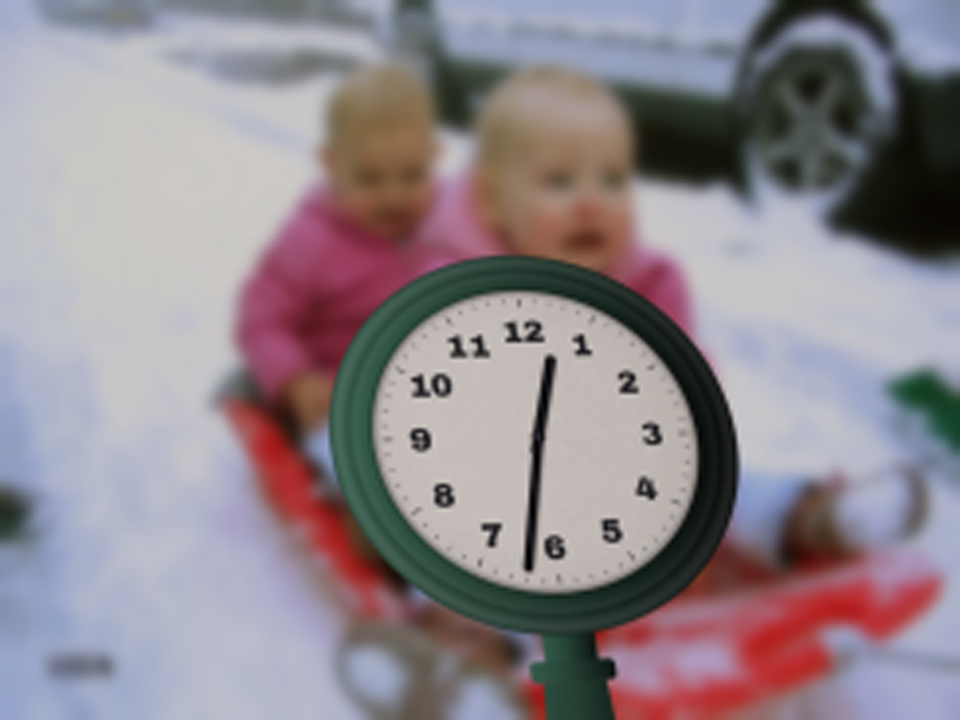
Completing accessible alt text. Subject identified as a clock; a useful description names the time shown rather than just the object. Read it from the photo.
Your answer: 12:32
